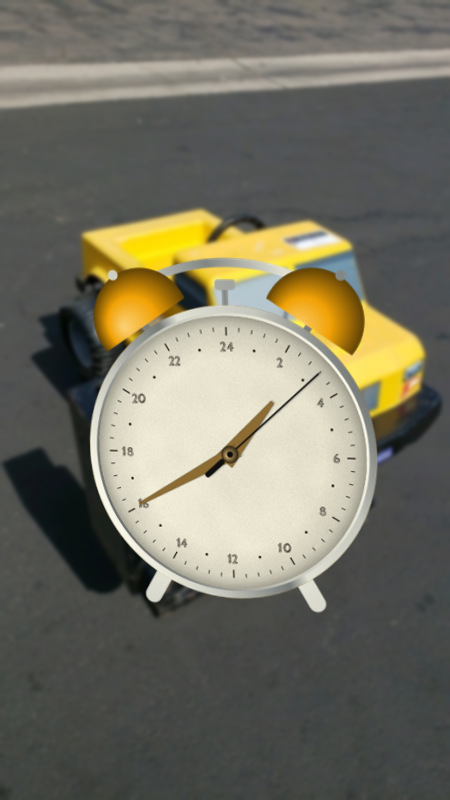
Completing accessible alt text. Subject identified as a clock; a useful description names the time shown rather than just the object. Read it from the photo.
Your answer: 2:40:08
